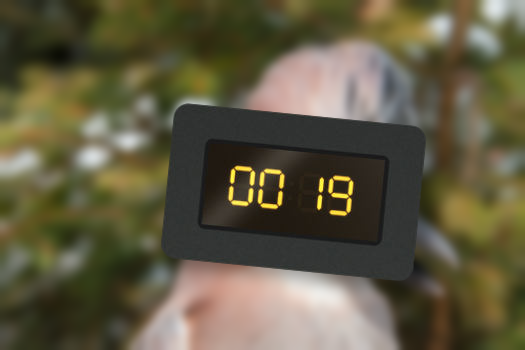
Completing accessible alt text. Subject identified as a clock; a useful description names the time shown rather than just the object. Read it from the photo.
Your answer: 0:19
